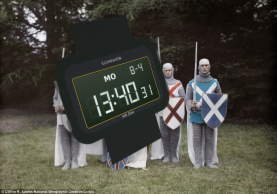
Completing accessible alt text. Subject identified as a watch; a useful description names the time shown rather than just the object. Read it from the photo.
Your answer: 13:40:31
